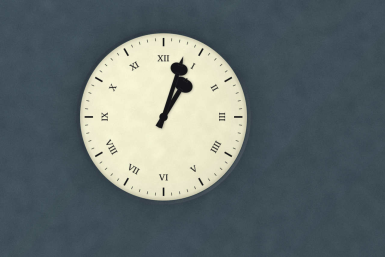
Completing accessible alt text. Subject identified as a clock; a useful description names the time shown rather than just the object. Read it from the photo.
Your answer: 1:03
